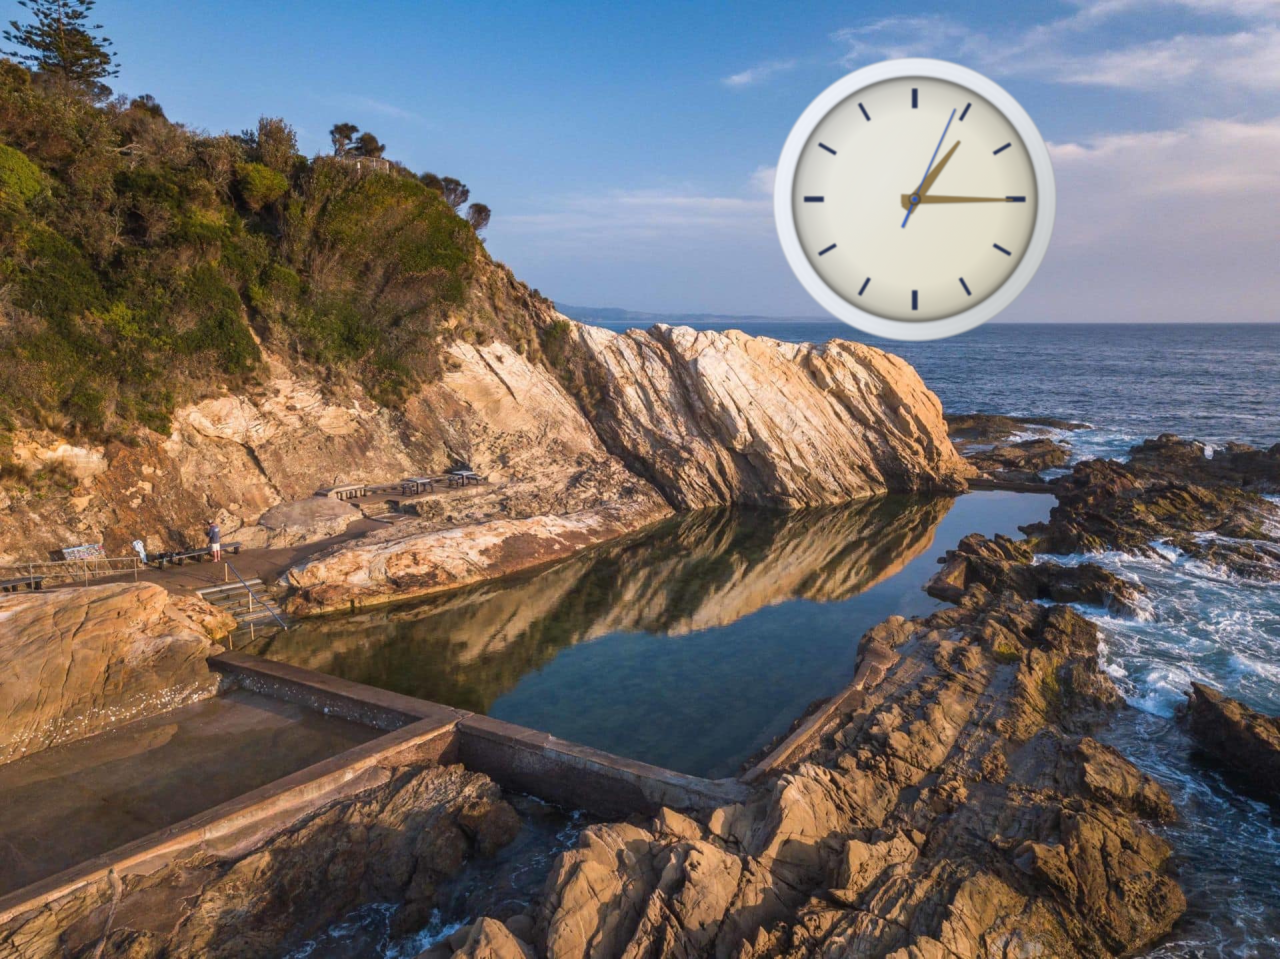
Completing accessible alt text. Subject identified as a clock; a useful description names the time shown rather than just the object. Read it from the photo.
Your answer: 1:15:04
